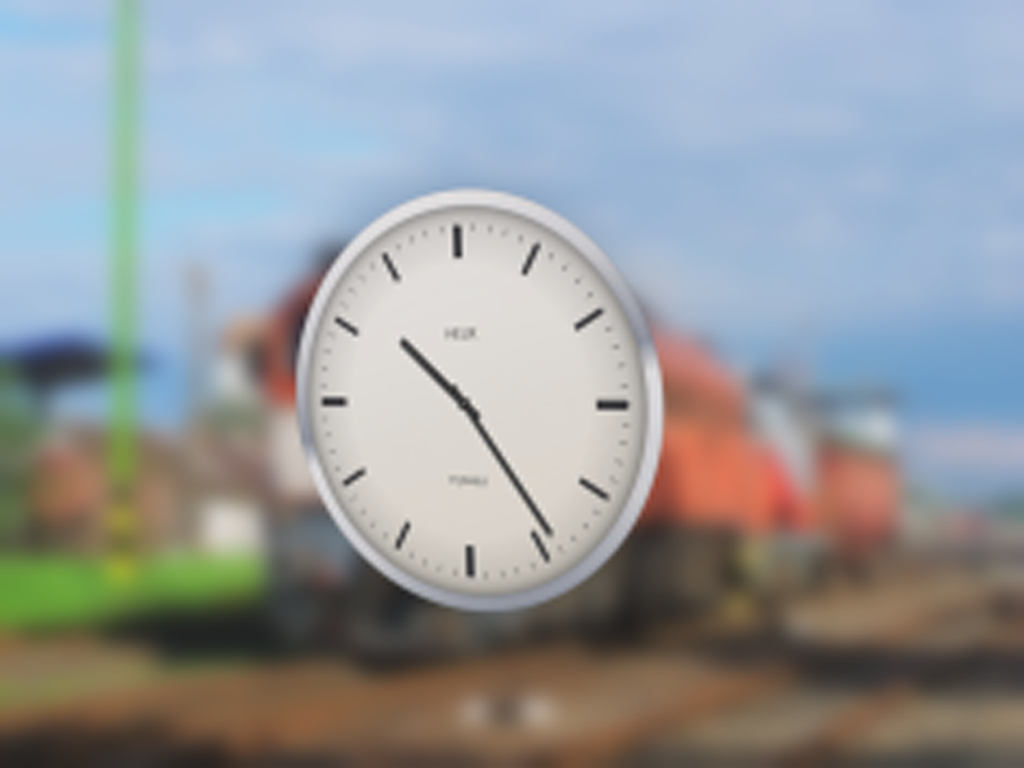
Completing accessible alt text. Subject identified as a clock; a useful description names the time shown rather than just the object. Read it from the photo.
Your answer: 10:24
